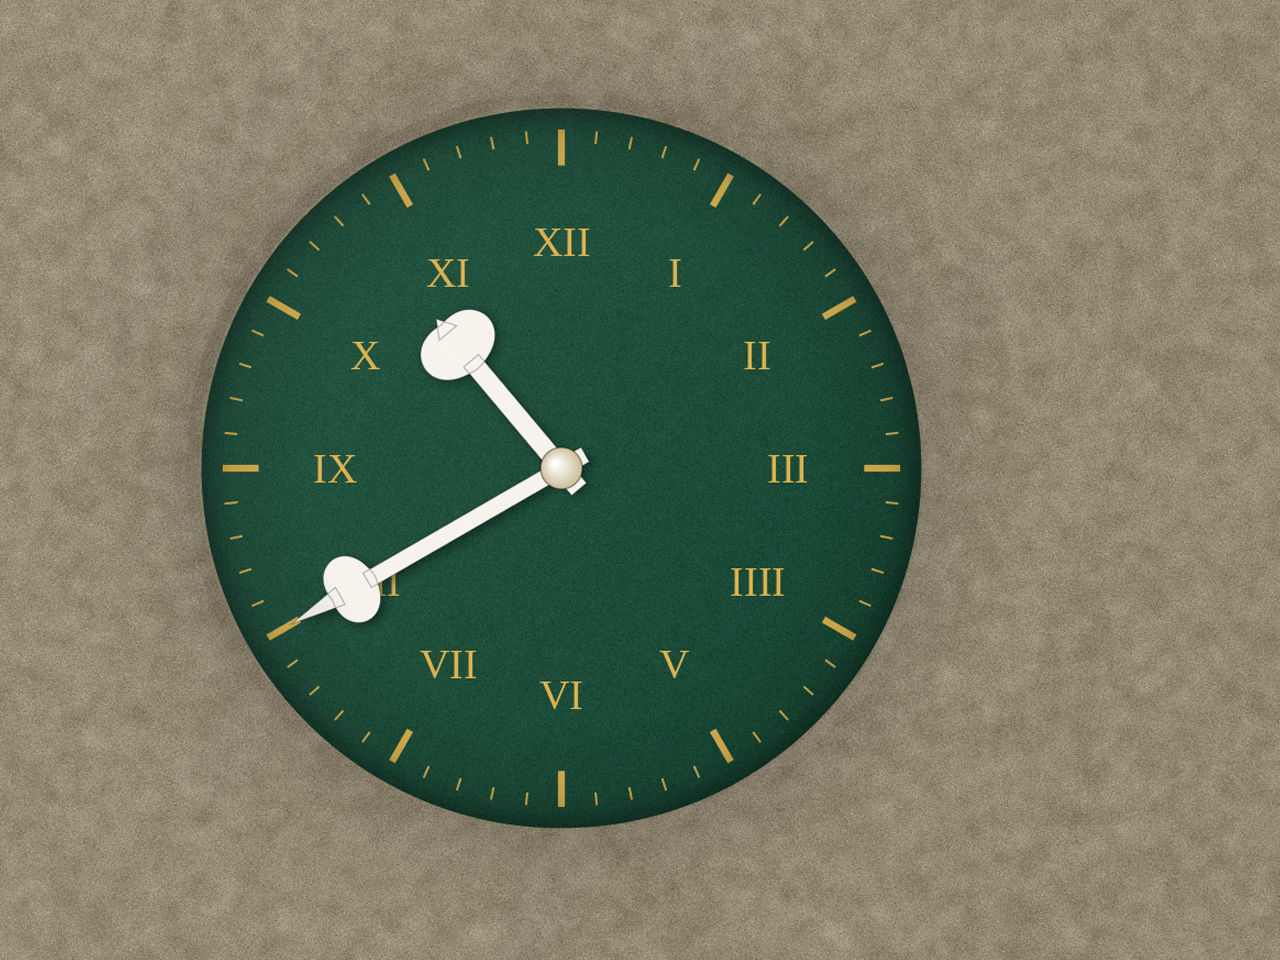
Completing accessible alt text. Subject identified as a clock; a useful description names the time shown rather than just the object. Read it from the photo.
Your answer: 10:40
